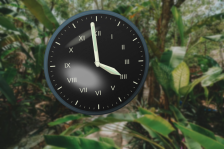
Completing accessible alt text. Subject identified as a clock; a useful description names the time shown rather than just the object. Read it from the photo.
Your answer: 3:59
